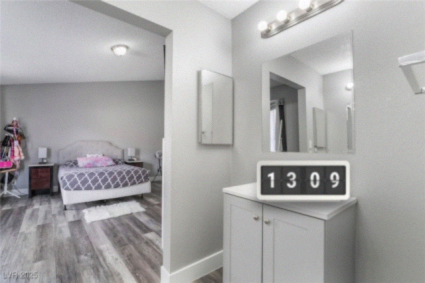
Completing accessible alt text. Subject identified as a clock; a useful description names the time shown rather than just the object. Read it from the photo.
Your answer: 13:09
